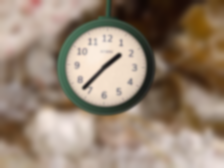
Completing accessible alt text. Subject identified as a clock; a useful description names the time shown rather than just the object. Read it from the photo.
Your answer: 1:37
